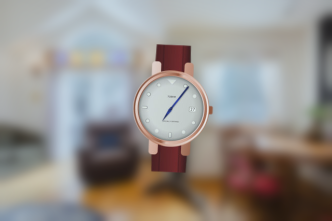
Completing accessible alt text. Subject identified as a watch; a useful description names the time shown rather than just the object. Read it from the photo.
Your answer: 7:06
